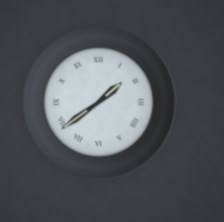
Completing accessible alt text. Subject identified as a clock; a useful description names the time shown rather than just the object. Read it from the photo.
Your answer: 1:39
